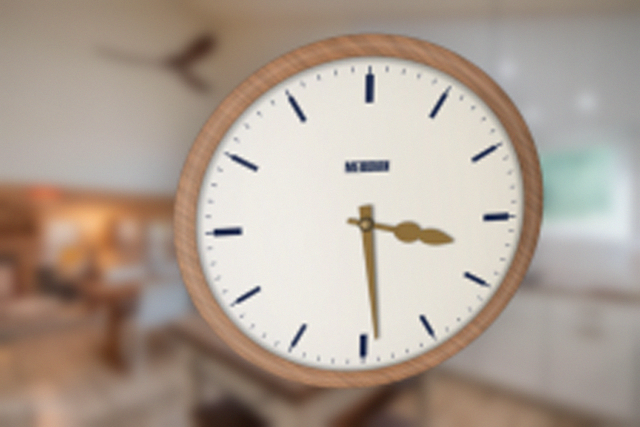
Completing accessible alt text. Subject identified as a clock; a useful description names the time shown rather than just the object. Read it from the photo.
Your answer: 3:29
